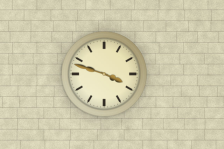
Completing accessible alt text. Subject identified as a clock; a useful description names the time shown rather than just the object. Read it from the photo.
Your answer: 3:48
